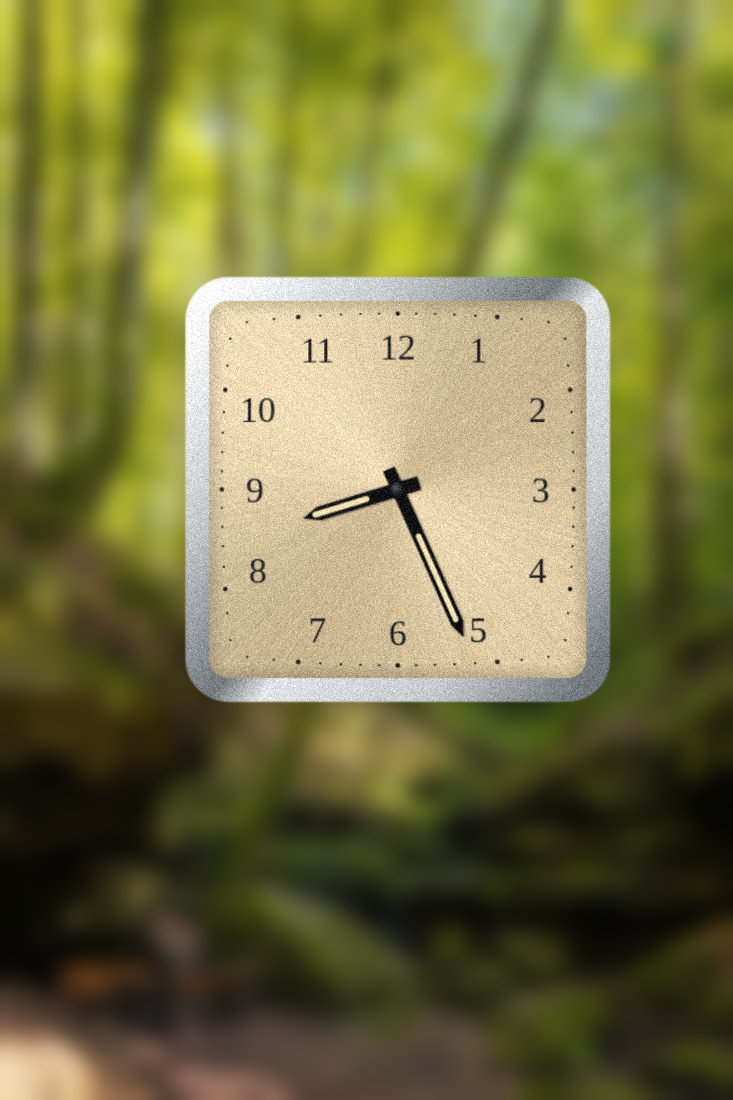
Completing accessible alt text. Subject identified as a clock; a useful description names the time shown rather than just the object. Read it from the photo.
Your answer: 8:26
